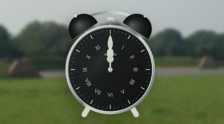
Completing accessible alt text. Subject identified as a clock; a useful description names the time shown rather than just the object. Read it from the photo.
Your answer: 12:00
